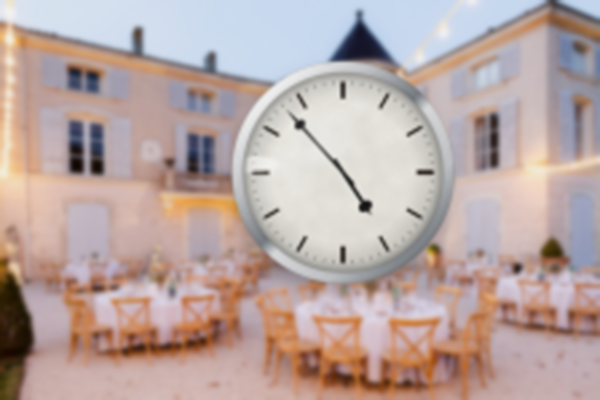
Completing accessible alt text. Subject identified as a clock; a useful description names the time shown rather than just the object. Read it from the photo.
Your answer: 4:53
